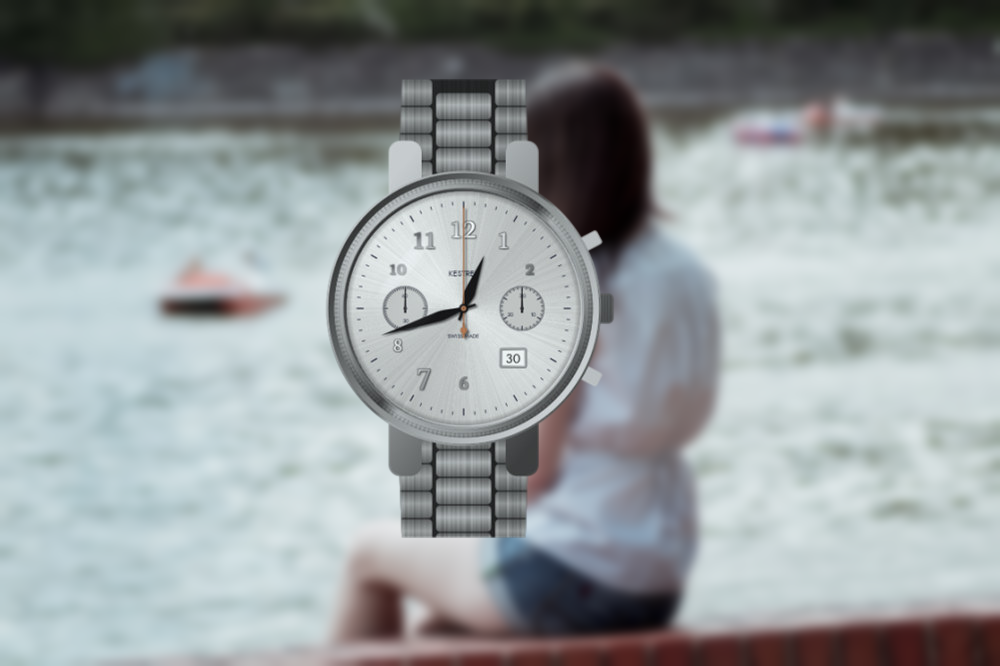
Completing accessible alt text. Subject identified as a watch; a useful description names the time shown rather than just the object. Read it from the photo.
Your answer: 12:42
